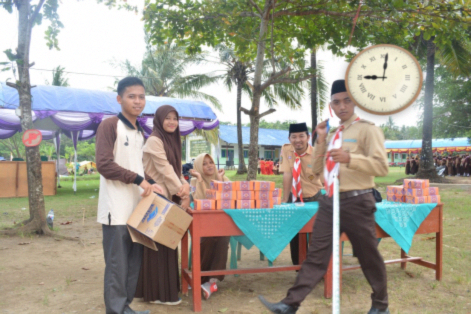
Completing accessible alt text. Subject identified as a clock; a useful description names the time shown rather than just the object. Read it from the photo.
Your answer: 9:01
